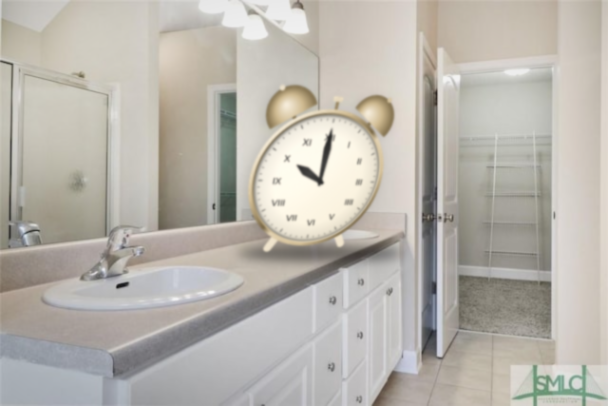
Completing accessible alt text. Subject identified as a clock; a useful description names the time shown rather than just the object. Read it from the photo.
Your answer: 10:00
